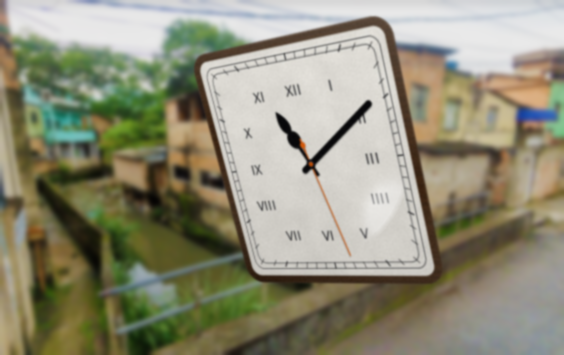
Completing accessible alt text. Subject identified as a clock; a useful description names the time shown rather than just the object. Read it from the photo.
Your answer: 11:09:28
